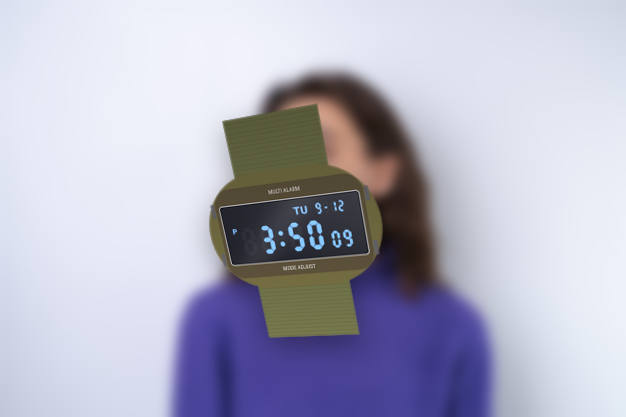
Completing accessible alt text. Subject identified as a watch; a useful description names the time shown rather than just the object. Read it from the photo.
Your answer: 3:50:09
